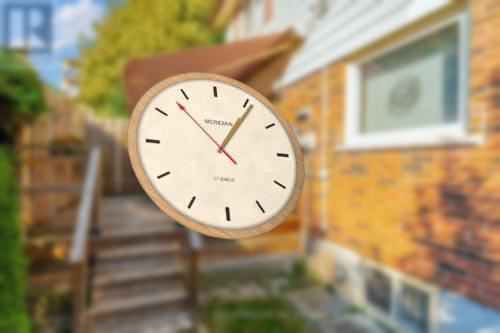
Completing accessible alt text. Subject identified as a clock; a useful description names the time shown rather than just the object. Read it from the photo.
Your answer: 1:05:53
